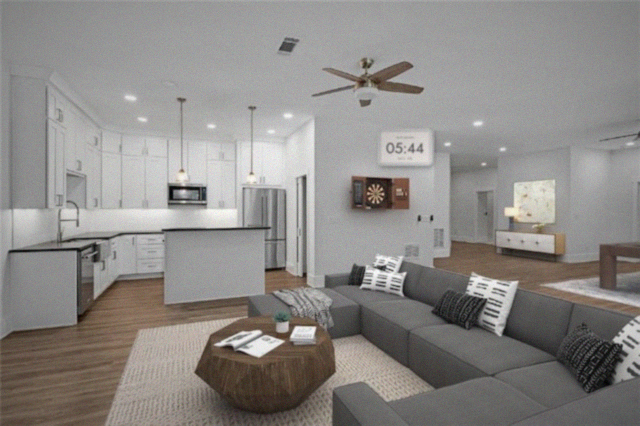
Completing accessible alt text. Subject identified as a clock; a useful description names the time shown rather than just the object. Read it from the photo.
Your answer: 5:44
